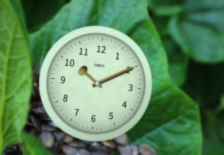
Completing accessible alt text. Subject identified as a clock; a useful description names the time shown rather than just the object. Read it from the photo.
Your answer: 10:10
